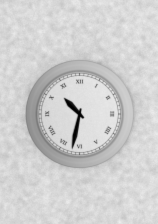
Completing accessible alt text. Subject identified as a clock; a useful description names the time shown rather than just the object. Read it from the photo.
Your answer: 10:32
